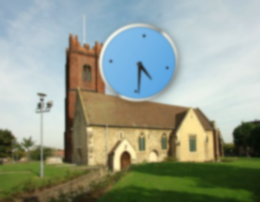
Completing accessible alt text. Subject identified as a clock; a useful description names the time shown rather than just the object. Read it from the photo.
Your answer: 4:29
